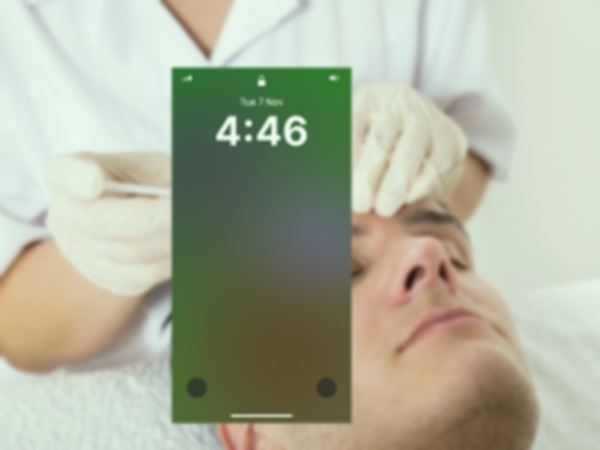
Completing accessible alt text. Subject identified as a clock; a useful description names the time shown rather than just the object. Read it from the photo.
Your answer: 4:46
